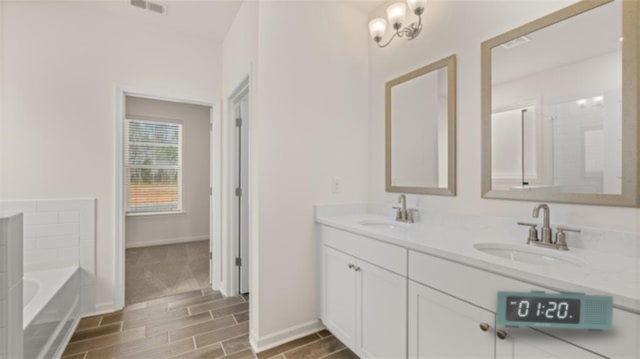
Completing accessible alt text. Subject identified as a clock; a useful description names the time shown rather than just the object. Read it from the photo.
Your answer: 1:20
